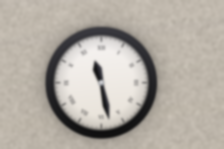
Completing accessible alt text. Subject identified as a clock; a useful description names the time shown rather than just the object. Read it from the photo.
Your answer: 11:28
